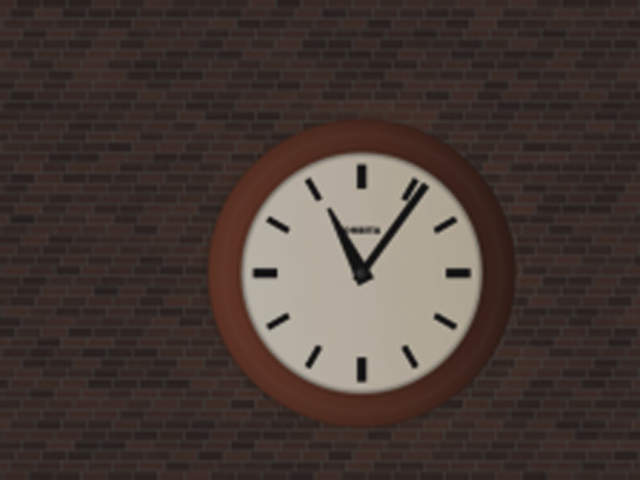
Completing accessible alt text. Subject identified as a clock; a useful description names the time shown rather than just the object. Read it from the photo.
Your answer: 11:06
